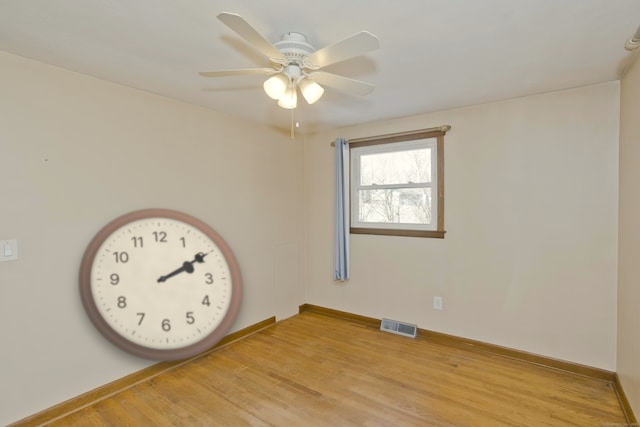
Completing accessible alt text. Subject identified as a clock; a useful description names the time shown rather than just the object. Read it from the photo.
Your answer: 2:10
